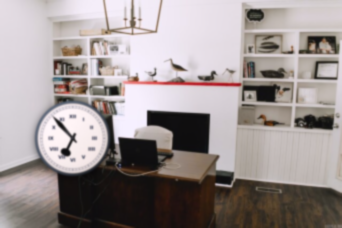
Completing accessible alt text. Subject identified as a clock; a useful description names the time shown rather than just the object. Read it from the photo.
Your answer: 6:53
